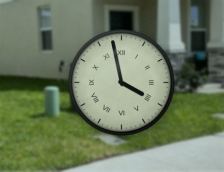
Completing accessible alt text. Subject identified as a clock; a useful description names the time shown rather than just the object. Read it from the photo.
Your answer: 3:58
